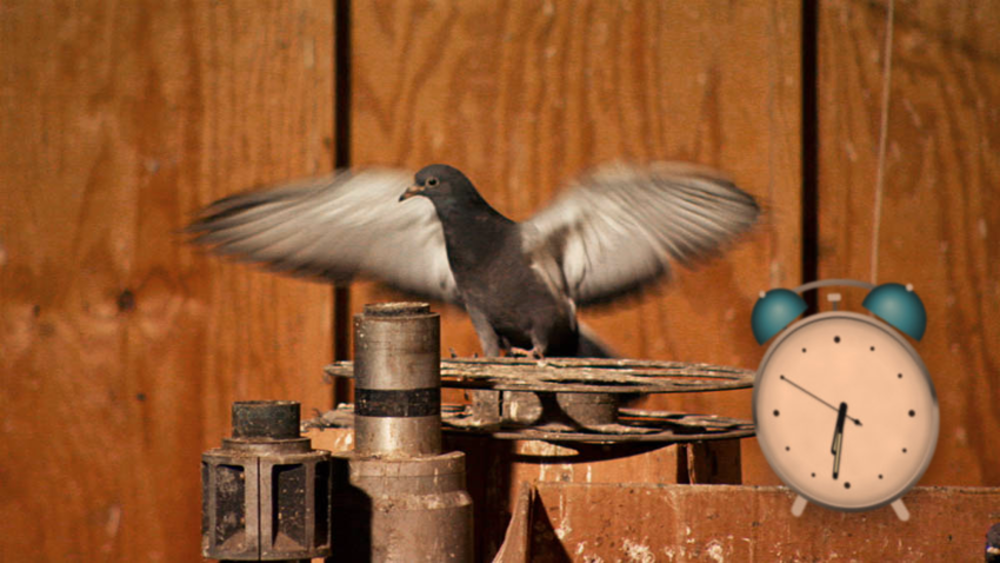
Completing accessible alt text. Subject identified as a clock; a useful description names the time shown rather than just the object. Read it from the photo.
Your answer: 6:31:50
